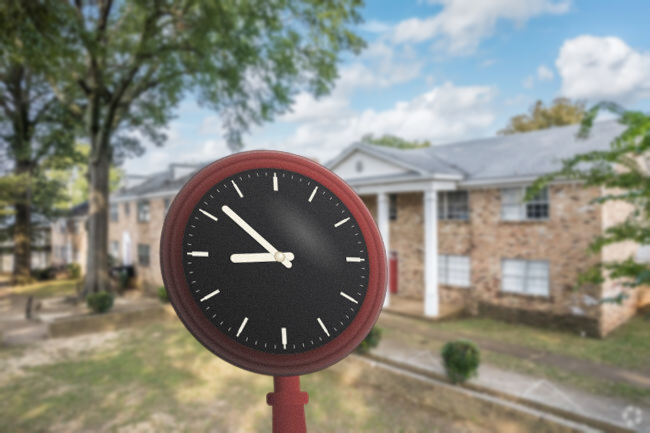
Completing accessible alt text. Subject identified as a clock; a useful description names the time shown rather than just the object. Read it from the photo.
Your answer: 8:52
